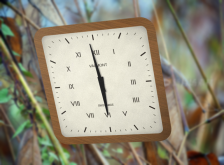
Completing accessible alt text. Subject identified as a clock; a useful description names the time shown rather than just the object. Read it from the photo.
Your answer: 5:59
